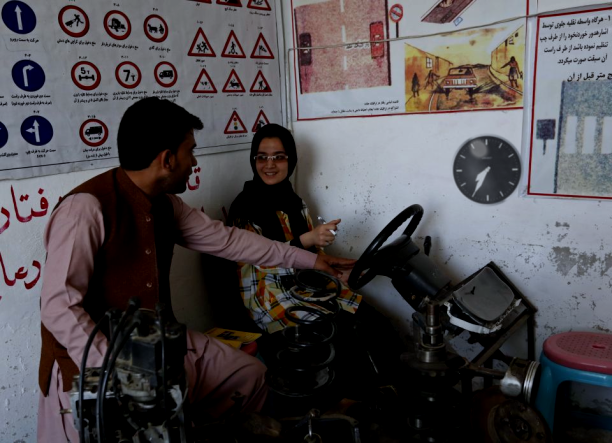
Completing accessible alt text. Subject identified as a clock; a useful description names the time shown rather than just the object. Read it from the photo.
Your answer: 7:35
